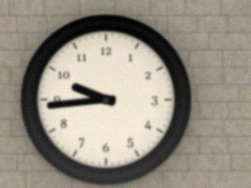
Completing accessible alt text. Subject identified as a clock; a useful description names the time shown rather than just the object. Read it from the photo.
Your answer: 9:44
